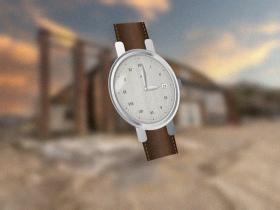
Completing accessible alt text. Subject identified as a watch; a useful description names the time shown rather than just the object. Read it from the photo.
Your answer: 3:01
